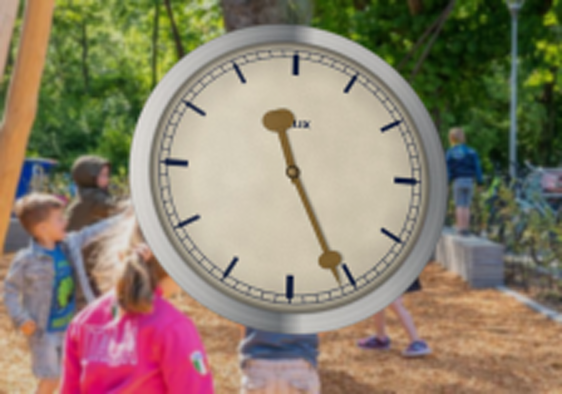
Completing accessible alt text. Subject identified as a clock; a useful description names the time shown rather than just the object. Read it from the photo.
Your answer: 11:26
